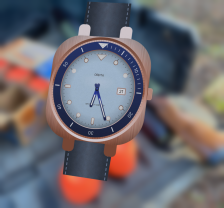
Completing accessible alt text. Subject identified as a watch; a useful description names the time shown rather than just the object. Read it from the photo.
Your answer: 6:26
